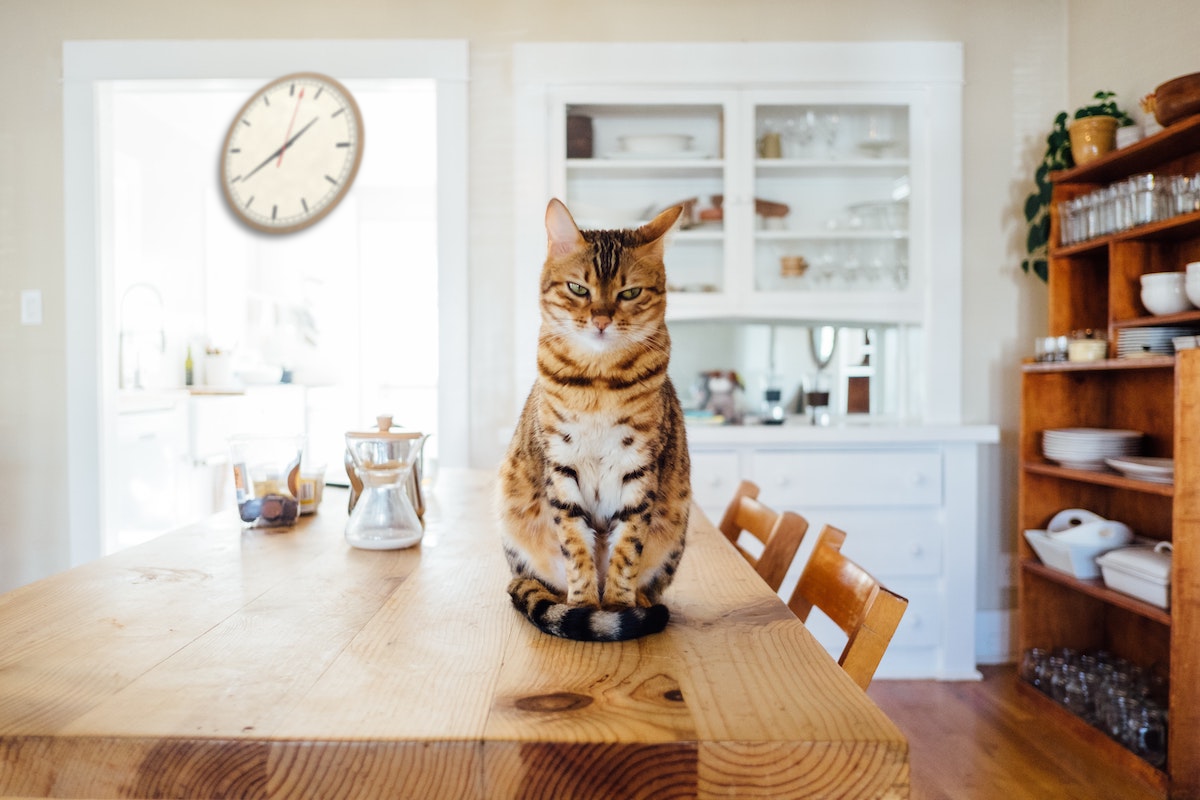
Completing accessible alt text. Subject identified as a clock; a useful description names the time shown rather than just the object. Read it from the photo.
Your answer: 1:39:02
